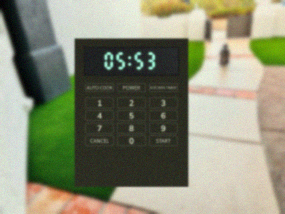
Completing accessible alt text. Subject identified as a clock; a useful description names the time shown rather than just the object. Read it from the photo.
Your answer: 5:53
